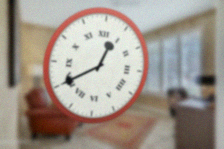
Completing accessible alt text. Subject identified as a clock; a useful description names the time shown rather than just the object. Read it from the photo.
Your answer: 12:40
